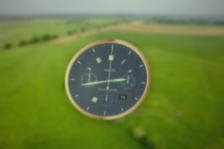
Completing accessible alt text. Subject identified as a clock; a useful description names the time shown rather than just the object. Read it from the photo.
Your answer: 2:43
